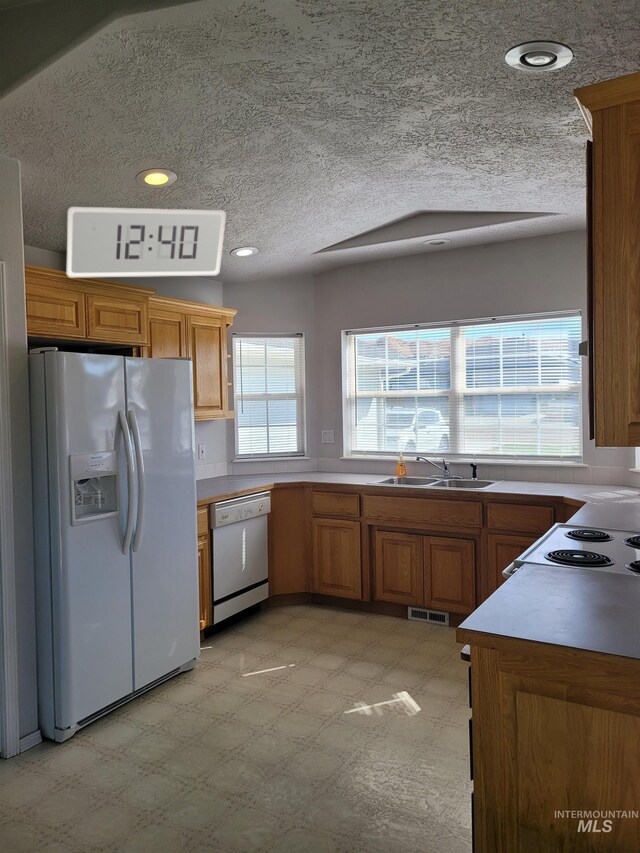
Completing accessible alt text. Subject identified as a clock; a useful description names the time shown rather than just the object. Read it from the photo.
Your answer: 12:40
